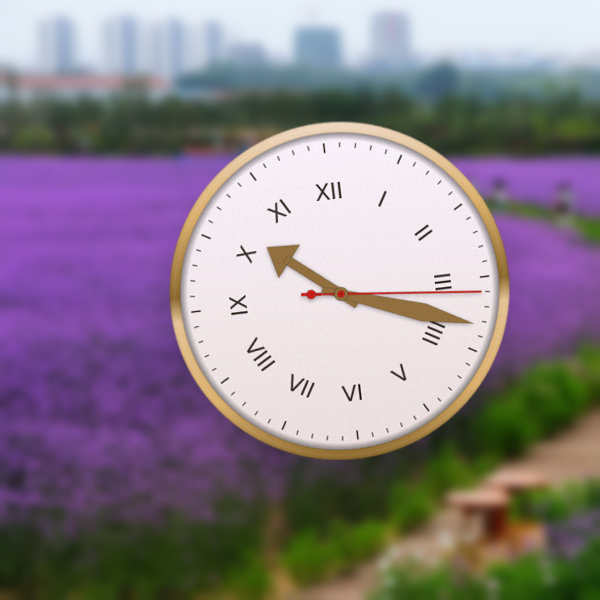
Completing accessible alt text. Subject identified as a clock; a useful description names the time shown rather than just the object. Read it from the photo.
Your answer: 10:18:16
